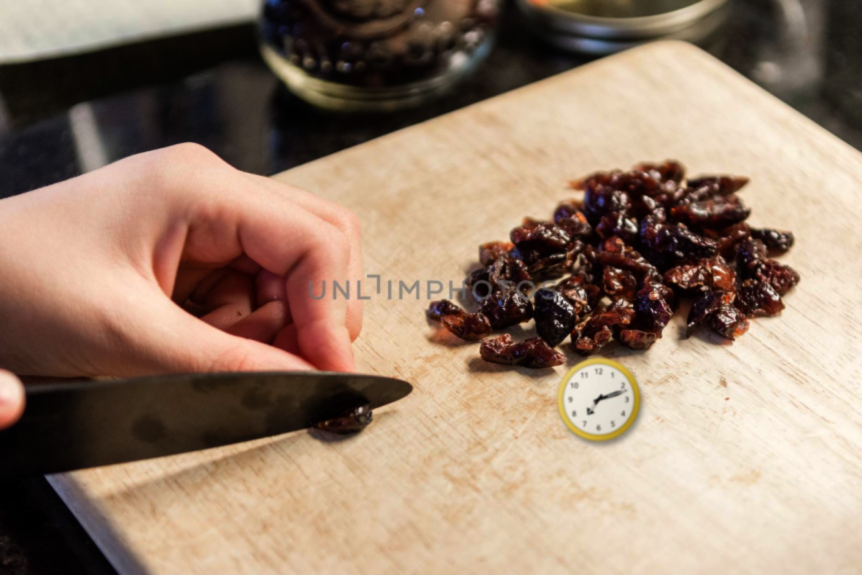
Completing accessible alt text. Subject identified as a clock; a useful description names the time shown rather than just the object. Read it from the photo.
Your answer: 7:12
